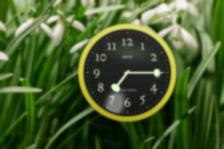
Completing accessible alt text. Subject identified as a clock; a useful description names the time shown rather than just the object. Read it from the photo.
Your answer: 7:15
